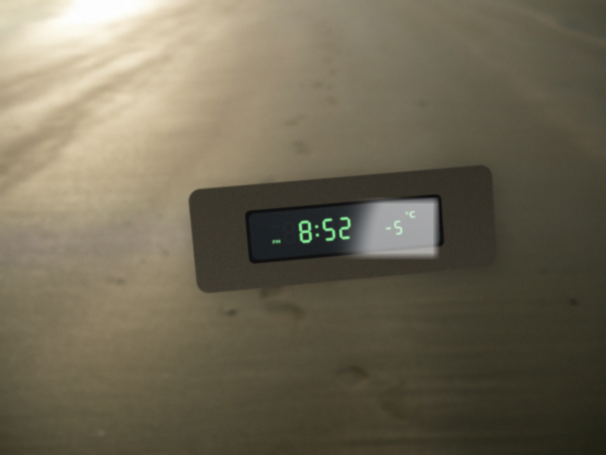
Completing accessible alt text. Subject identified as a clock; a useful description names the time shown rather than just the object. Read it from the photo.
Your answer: 8:52
